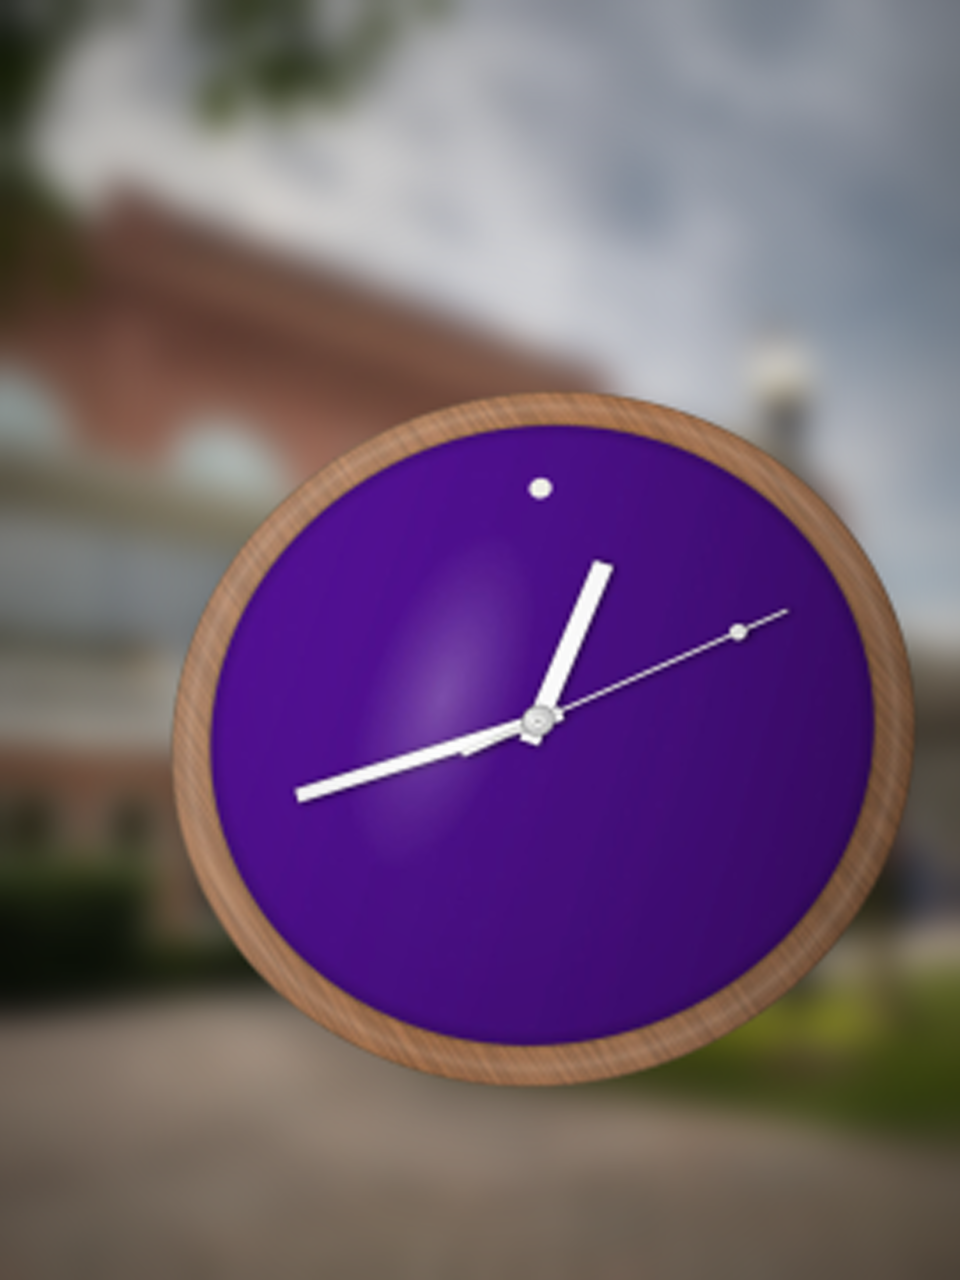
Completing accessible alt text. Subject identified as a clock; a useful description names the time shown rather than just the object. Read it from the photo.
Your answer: 12:42:11
